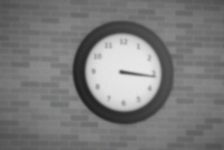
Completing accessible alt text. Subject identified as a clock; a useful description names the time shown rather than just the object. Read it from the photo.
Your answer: 3:16
